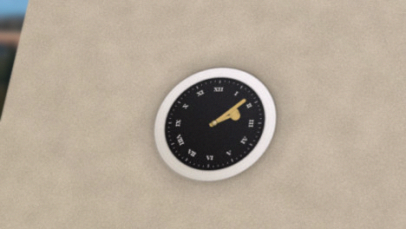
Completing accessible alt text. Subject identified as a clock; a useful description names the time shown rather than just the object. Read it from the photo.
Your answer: 2:08
